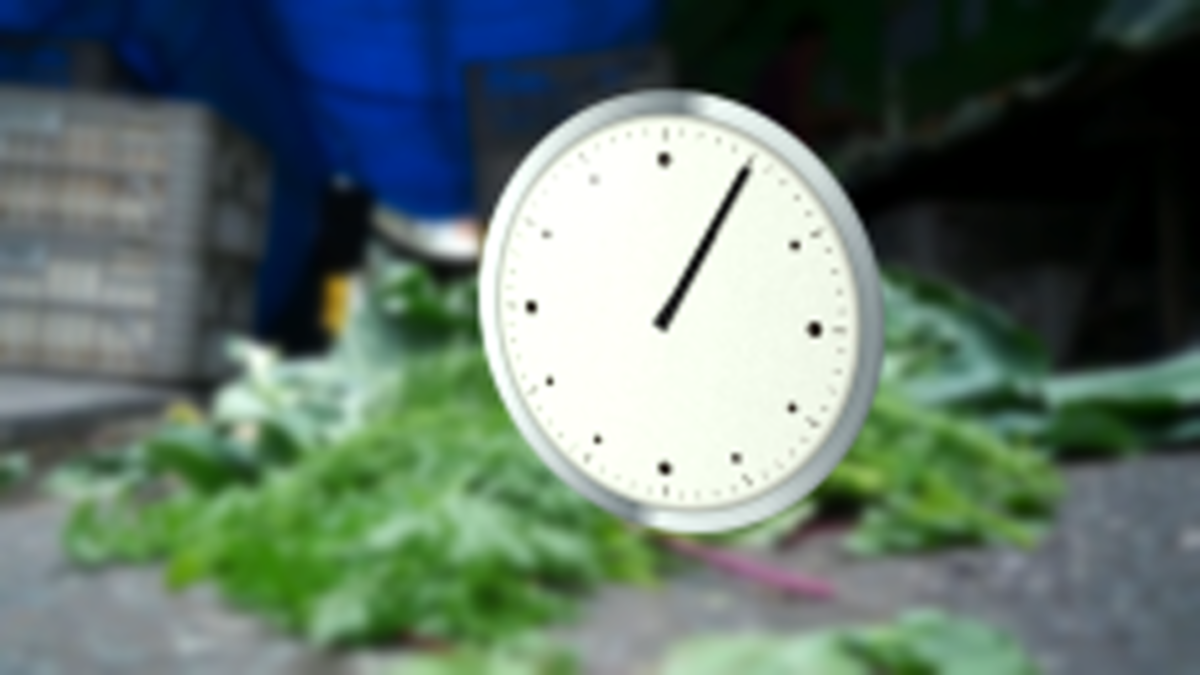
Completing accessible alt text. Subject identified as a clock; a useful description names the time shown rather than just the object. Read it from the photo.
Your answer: 1:05
